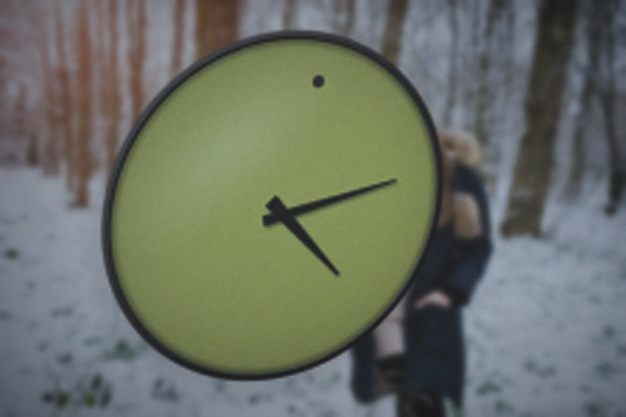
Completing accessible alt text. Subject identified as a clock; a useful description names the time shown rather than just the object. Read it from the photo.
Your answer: 4:11
